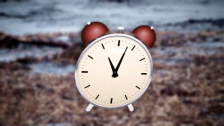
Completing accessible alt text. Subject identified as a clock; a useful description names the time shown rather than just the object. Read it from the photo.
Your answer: 11:03
